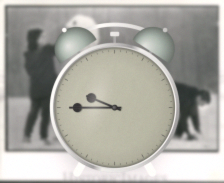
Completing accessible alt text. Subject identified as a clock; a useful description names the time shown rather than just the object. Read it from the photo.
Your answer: 9:45
